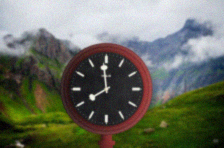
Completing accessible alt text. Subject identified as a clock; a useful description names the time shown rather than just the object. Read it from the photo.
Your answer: 7:59
